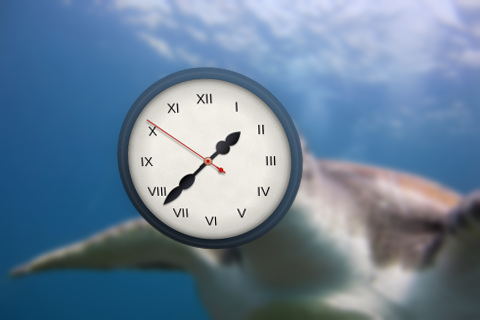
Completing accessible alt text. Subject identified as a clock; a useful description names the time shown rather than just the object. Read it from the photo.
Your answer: 1:37:51
